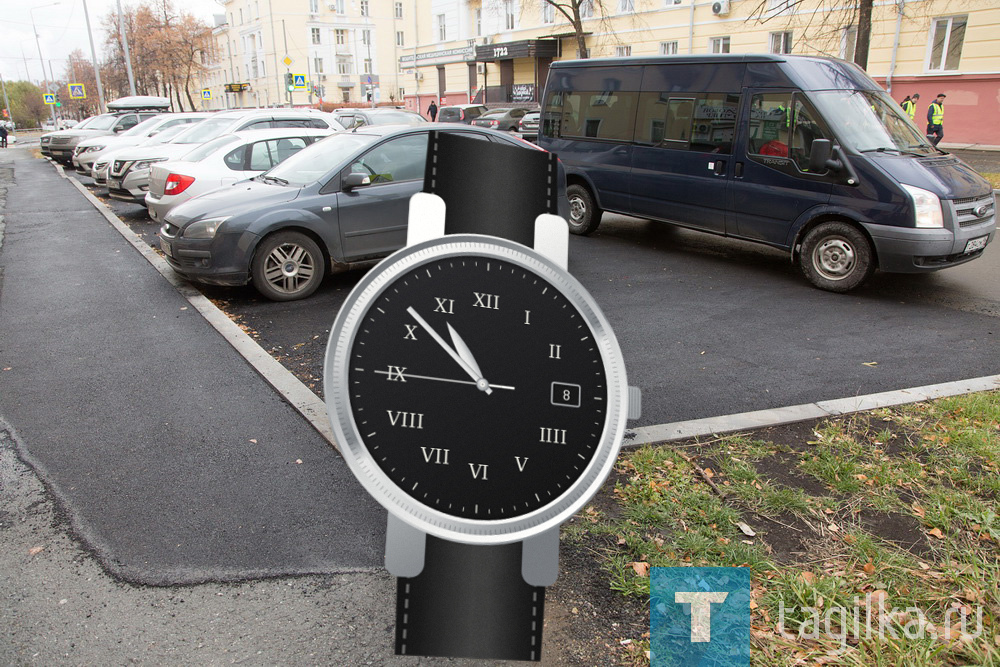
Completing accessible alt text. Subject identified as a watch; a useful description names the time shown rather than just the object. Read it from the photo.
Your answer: 10:51:45
